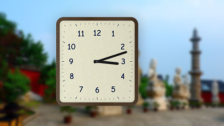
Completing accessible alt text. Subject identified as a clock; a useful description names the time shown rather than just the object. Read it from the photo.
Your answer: 3:12
